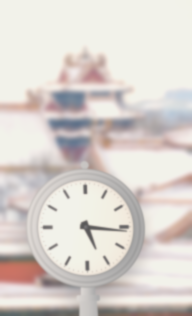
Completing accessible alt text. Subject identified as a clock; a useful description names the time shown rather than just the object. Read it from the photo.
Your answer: 5:16
